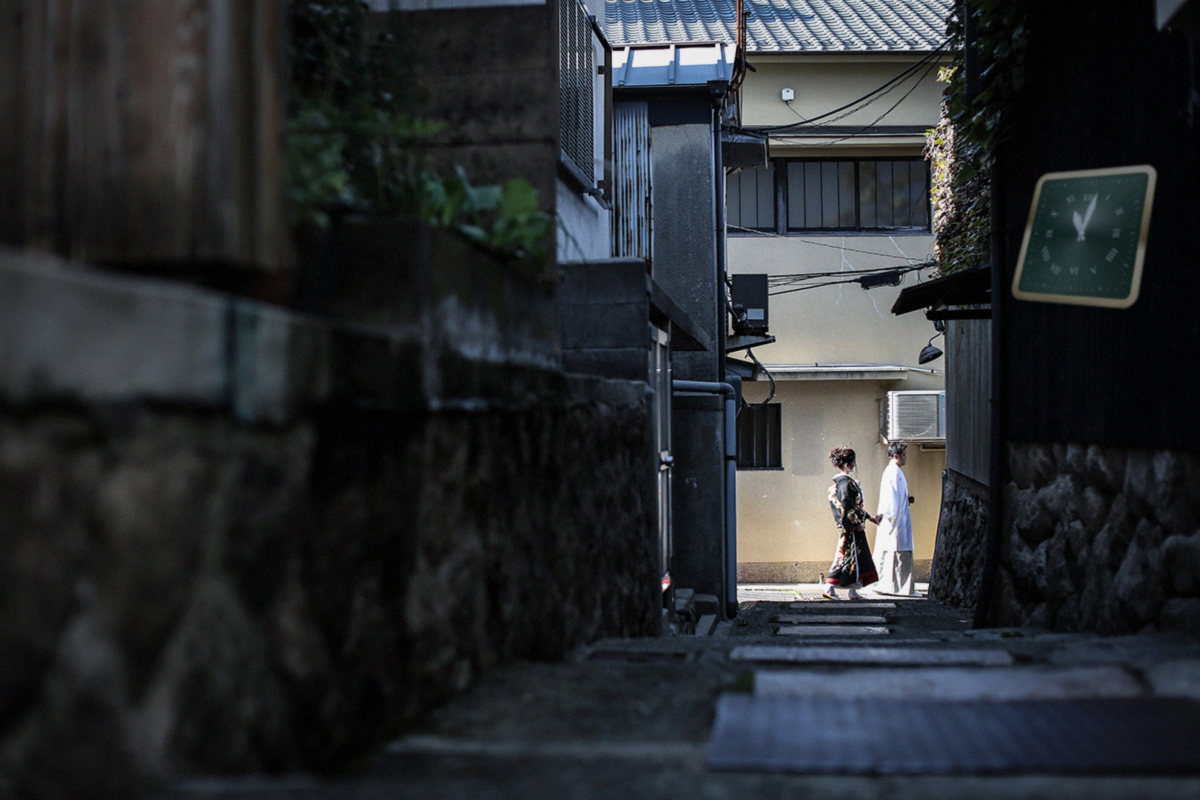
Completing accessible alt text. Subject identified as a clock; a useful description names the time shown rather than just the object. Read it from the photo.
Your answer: 11:02
